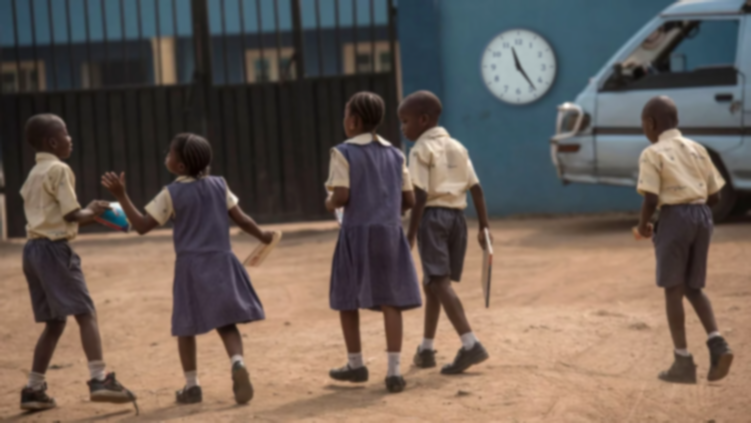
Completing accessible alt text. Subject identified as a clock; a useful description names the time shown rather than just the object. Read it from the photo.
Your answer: 11:24
